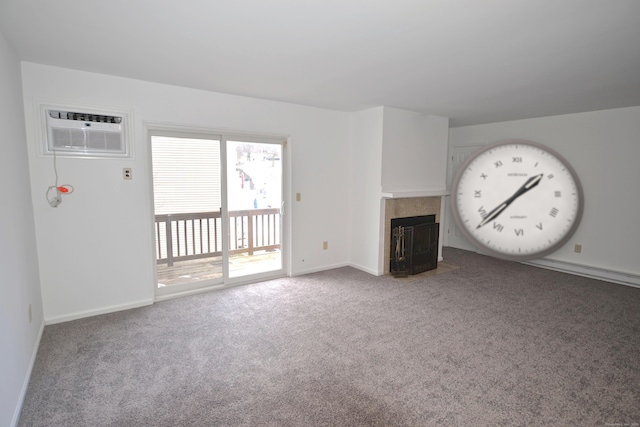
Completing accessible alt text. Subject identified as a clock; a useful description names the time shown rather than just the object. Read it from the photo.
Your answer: 1:38
